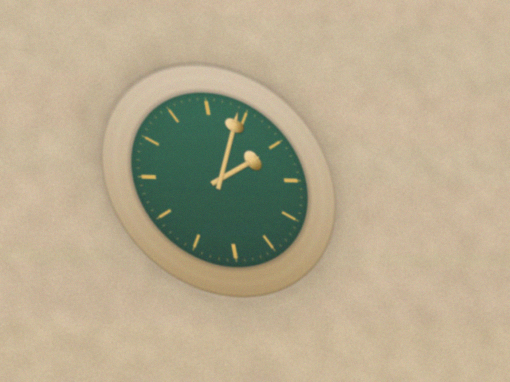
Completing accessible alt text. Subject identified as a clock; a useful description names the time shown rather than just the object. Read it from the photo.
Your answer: 2:04
